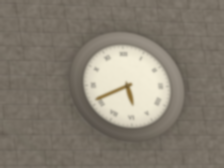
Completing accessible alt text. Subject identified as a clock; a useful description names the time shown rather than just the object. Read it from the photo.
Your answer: 5:41
